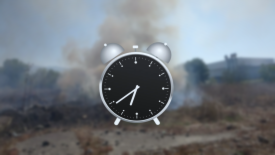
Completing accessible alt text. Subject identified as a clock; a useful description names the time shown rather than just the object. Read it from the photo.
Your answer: 6:39
